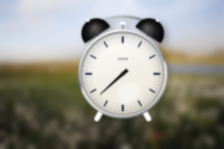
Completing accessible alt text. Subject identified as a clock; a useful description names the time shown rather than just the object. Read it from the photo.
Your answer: 7:38
